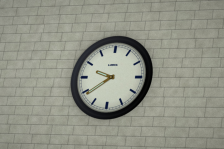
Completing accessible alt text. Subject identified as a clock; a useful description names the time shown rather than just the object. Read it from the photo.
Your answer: 9:39
